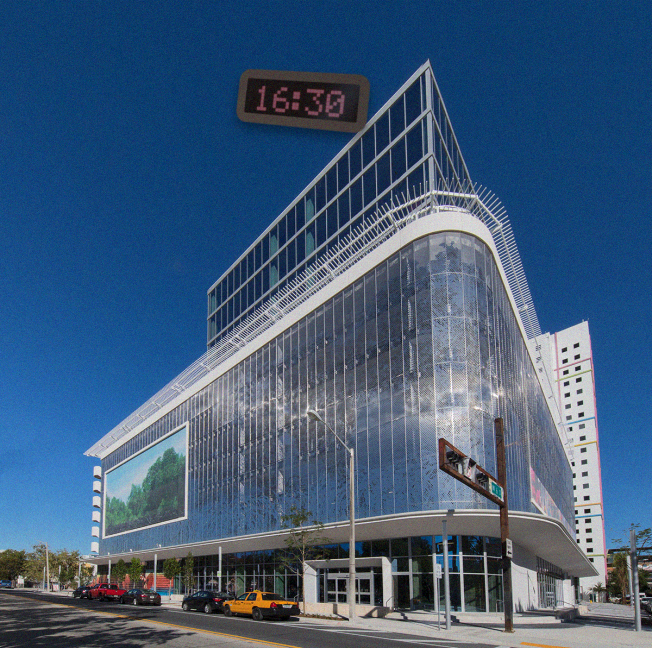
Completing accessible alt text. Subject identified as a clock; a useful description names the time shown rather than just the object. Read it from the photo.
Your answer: 16:30
